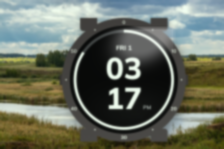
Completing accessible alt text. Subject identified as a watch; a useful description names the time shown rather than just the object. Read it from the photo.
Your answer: 3:17
